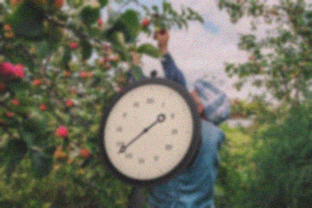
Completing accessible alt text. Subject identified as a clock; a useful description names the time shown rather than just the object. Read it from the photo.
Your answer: 1:38
